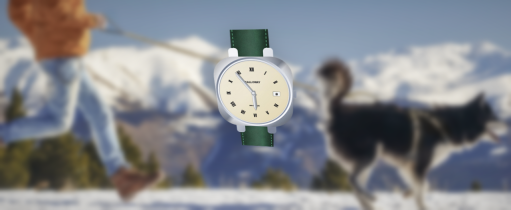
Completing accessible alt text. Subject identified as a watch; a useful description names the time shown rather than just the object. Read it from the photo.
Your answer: 5:54
